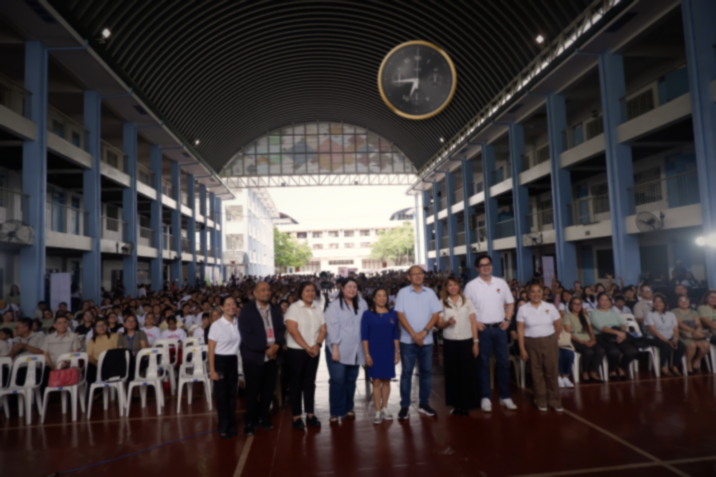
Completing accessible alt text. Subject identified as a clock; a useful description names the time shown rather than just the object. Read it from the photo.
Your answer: 6:44
